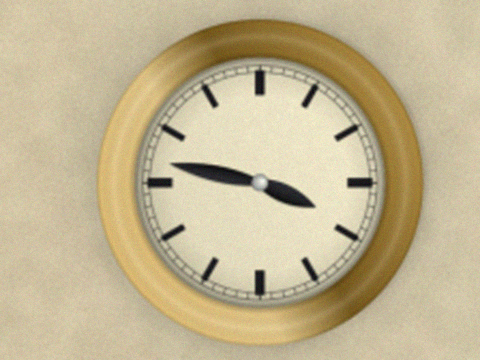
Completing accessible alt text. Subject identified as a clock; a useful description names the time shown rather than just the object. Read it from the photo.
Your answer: 3:47
